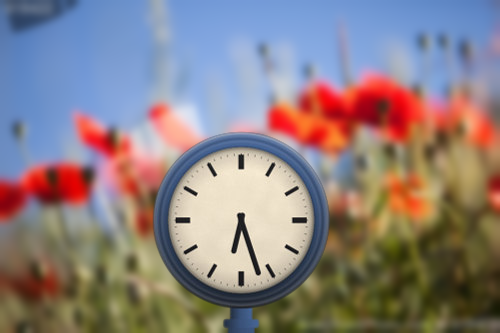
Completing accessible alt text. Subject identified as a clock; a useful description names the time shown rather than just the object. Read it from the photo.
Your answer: 6:27
